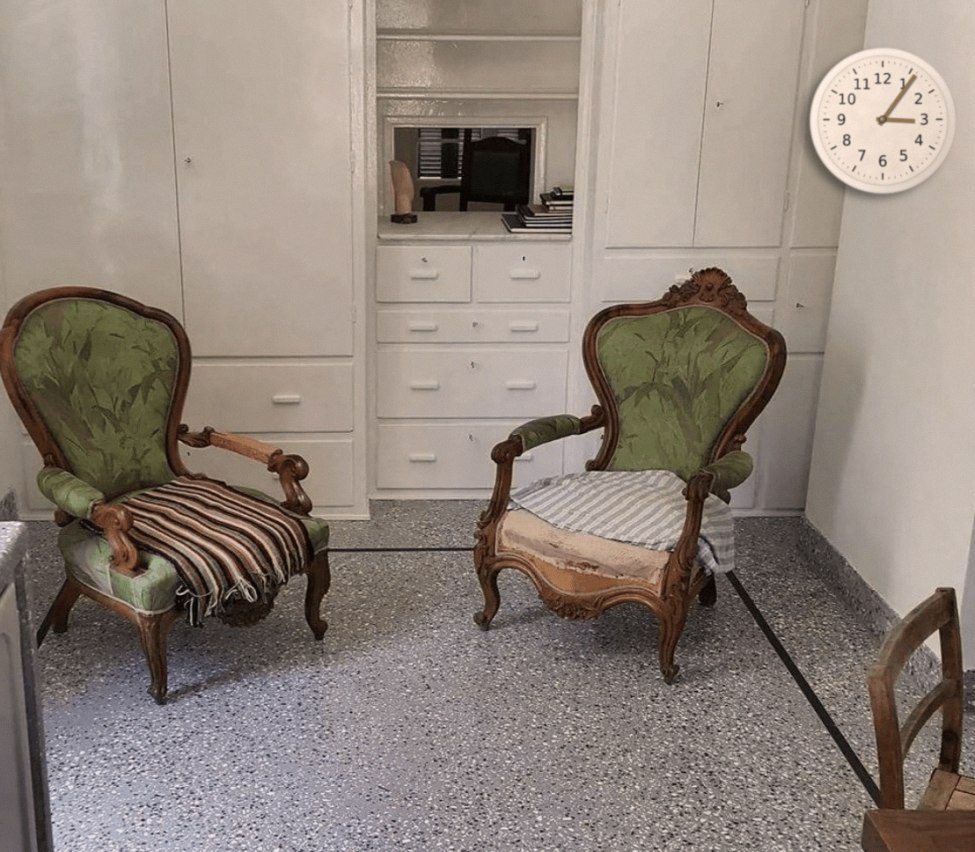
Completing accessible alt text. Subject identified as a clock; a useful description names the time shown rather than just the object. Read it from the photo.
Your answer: 3:06
